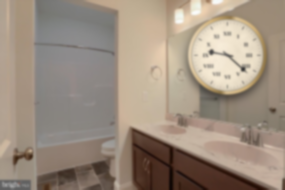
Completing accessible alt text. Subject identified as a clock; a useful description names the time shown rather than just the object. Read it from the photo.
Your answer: 9:22
